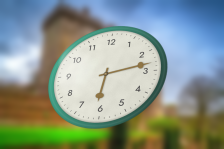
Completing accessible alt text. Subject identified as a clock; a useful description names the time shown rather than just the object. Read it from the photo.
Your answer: 6:13
